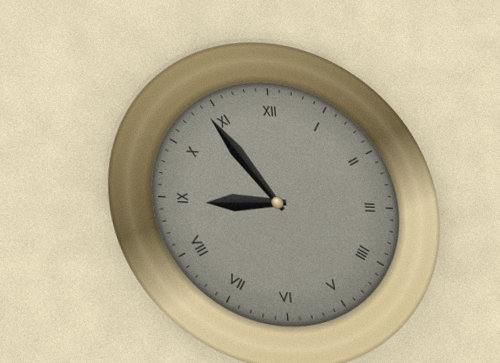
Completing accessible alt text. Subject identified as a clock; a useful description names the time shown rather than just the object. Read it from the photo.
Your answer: 8:54
